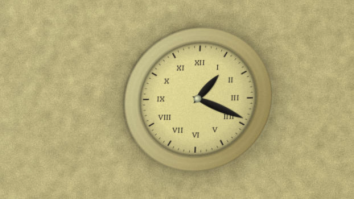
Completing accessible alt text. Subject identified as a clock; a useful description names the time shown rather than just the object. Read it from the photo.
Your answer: 1:19
